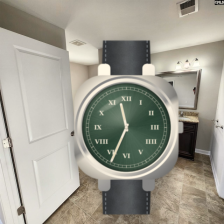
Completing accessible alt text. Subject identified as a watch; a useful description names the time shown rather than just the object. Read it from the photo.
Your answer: 11:34
